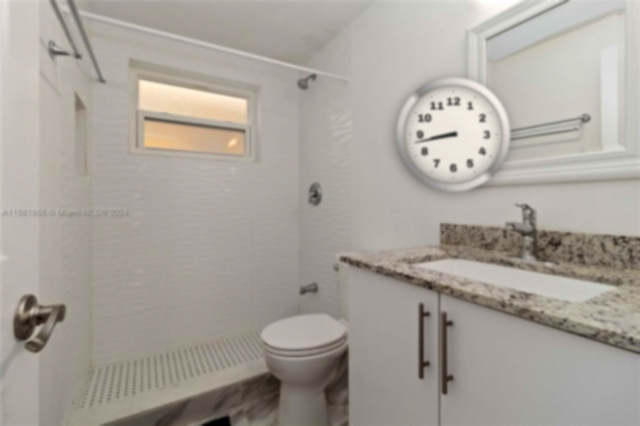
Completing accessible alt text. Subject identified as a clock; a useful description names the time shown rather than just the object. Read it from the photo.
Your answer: 8:43
